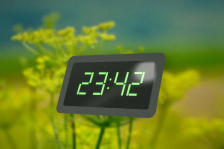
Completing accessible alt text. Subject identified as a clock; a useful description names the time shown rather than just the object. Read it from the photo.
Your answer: 23:42
